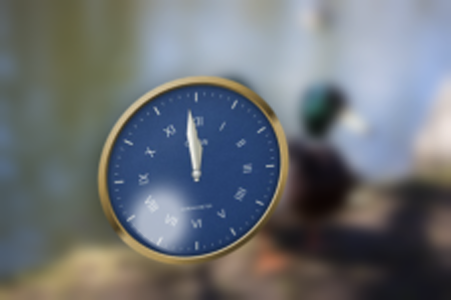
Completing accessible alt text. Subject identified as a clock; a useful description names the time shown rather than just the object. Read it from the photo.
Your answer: 11:59
